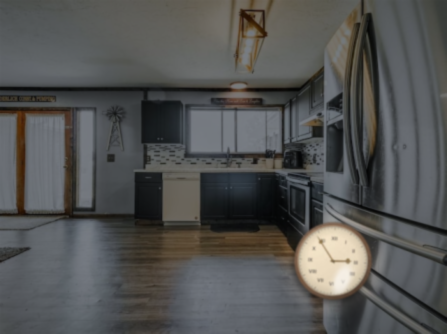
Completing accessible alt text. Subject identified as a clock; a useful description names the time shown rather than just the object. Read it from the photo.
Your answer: 2:54
